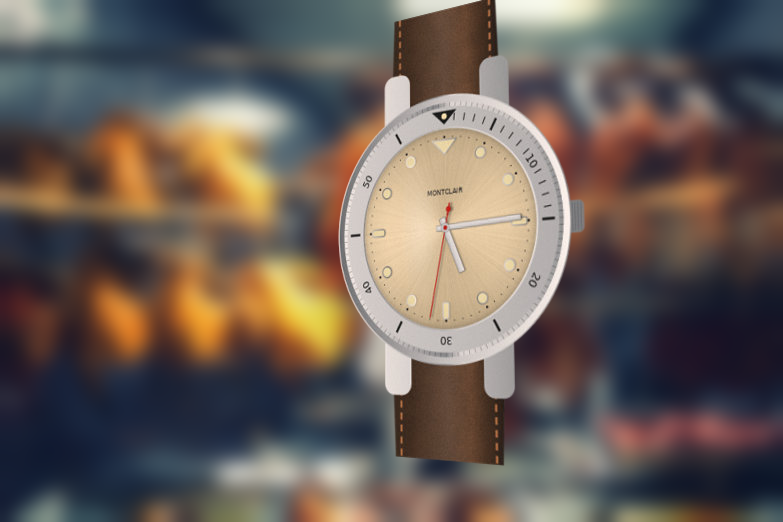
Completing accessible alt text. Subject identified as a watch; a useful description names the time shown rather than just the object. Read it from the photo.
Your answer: 5:14:32
